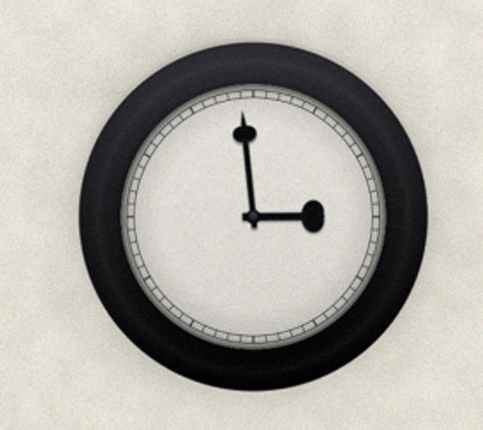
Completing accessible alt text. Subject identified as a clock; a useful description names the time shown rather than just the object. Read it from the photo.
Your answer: 2:59
